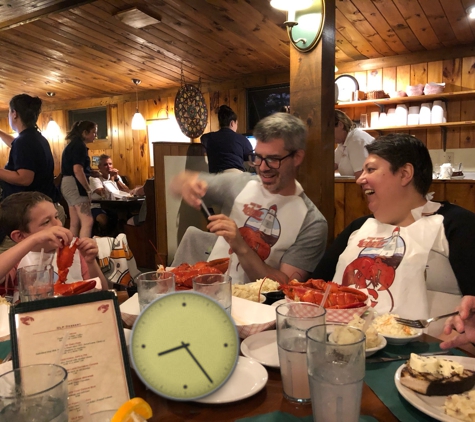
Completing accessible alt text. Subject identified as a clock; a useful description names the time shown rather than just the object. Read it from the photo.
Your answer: 8:24
